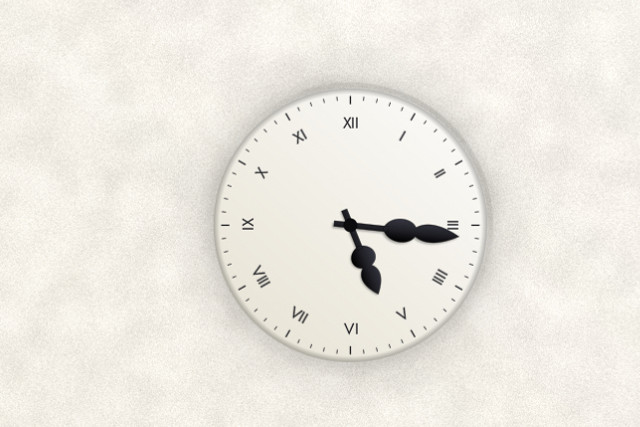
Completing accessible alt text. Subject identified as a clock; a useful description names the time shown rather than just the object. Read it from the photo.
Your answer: 5:16
